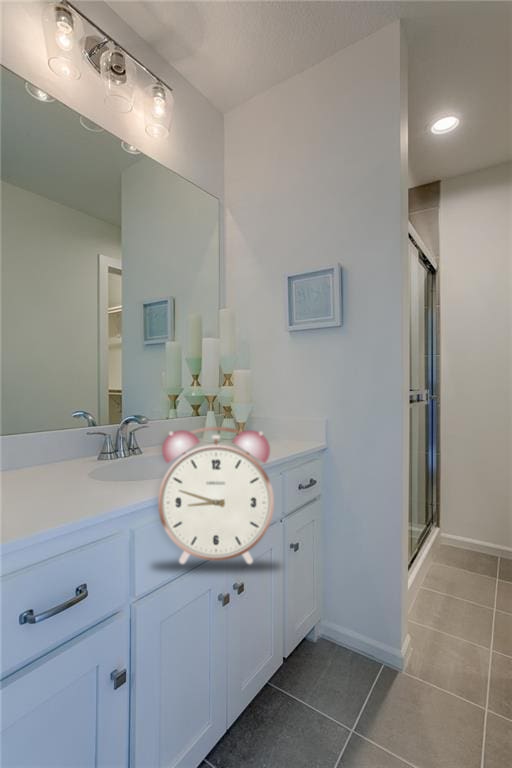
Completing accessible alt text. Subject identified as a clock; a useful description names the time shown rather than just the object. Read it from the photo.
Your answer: 8:48
